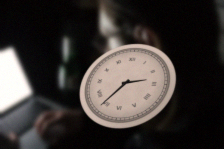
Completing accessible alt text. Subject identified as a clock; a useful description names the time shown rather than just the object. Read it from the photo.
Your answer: 2:36
